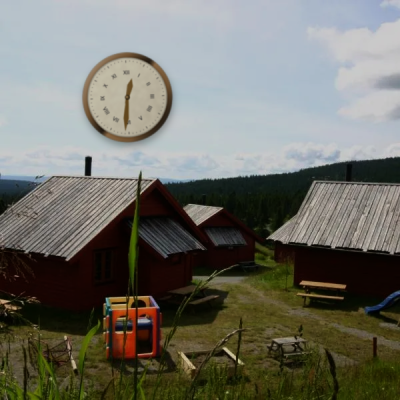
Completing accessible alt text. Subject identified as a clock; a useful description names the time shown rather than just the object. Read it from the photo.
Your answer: 12:31
